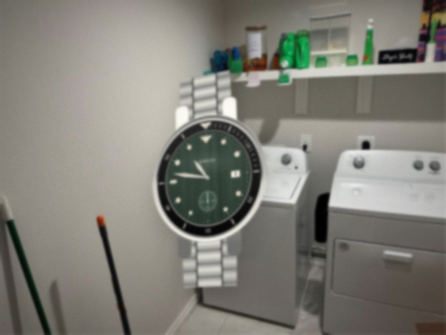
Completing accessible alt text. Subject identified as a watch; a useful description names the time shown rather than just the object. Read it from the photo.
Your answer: 10:47
